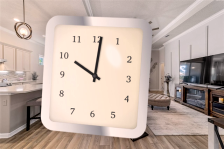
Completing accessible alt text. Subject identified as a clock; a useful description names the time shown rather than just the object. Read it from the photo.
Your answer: 10:01
